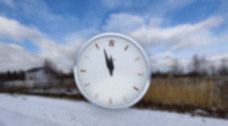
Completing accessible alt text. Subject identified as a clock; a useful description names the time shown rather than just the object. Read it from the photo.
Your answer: 11:57
